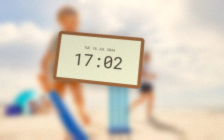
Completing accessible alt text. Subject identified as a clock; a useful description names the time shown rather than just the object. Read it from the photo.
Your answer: 17:02
